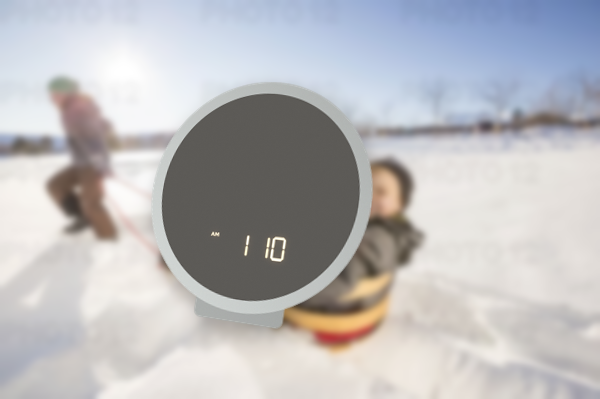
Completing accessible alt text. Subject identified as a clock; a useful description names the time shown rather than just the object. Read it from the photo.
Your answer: 1:10
